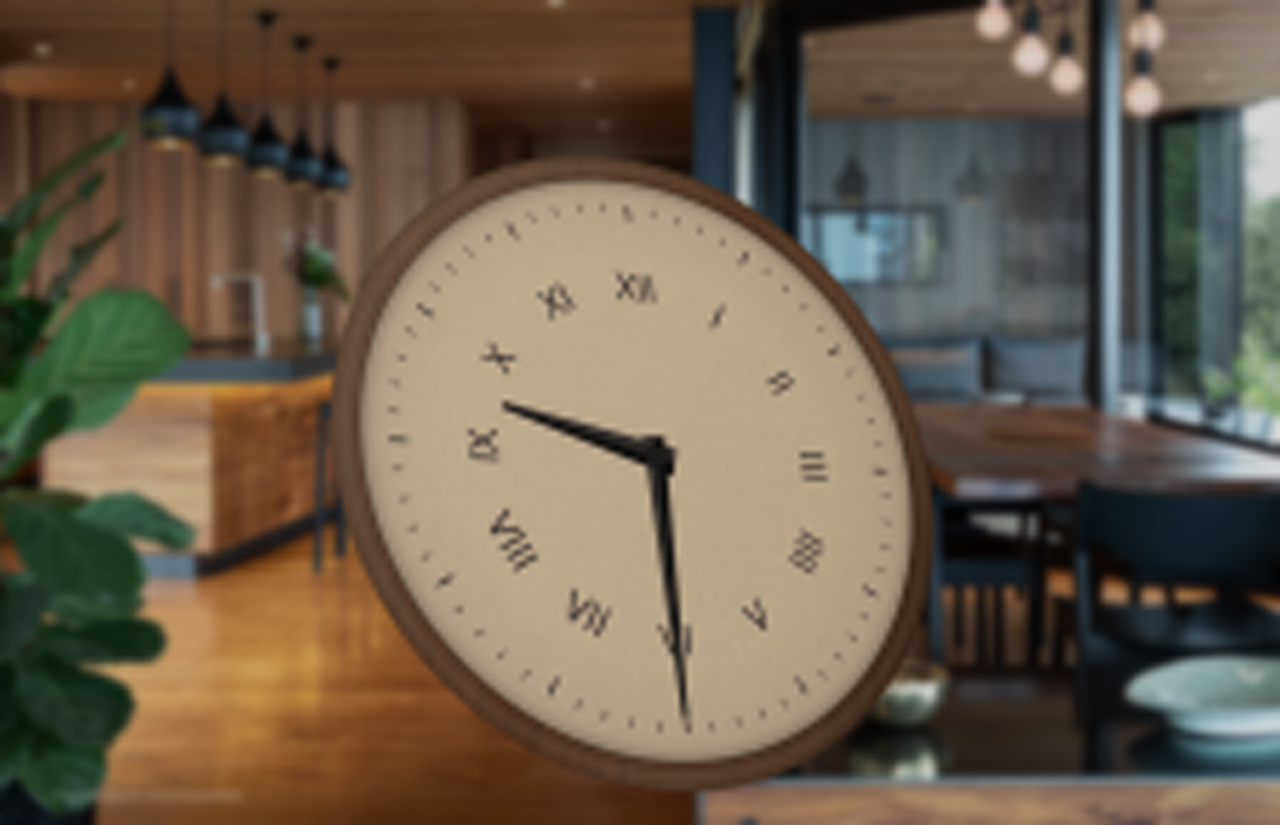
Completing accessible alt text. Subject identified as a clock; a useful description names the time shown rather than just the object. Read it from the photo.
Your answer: 9:30
